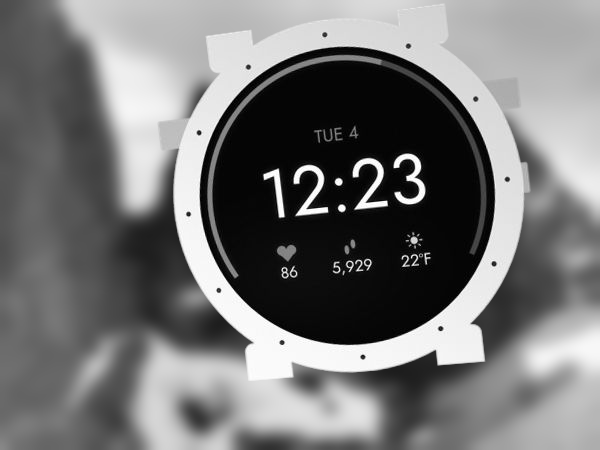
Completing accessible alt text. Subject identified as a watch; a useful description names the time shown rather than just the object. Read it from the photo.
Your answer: 12:23
